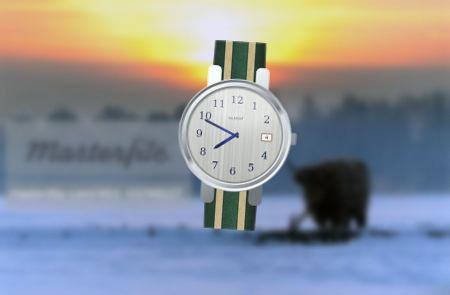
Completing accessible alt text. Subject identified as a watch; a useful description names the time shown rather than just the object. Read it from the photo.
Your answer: 7:49
